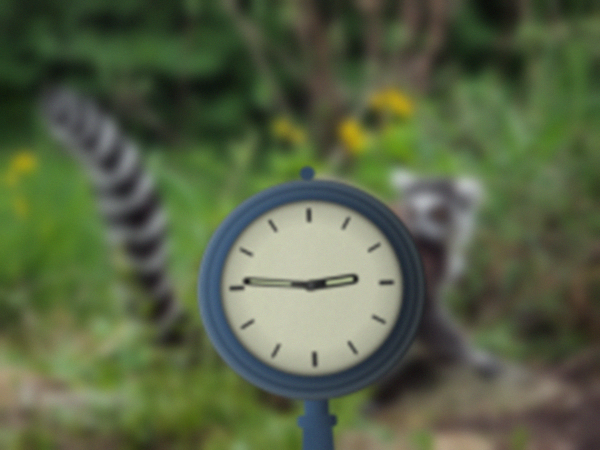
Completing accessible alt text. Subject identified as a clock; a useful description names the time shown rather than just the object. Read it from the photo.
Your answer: 2:46
